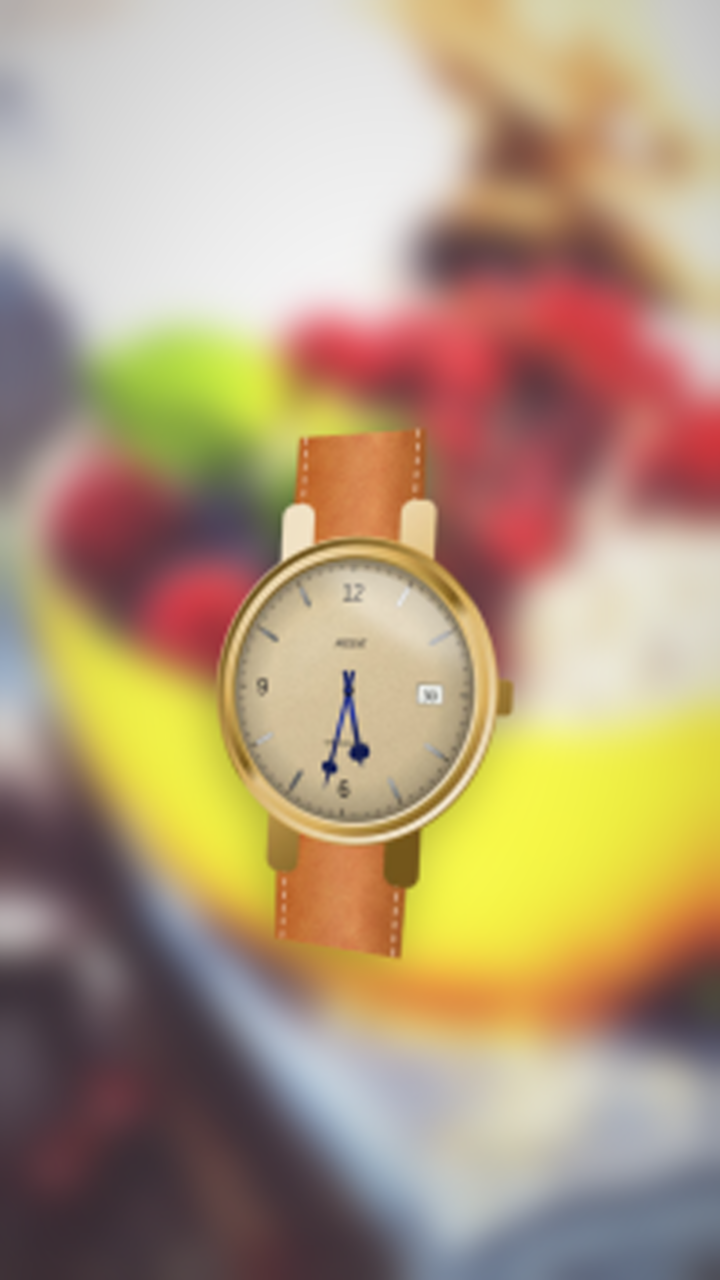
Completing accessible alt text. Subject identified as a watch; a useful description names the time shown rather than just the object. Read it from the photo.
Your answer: 5:32
